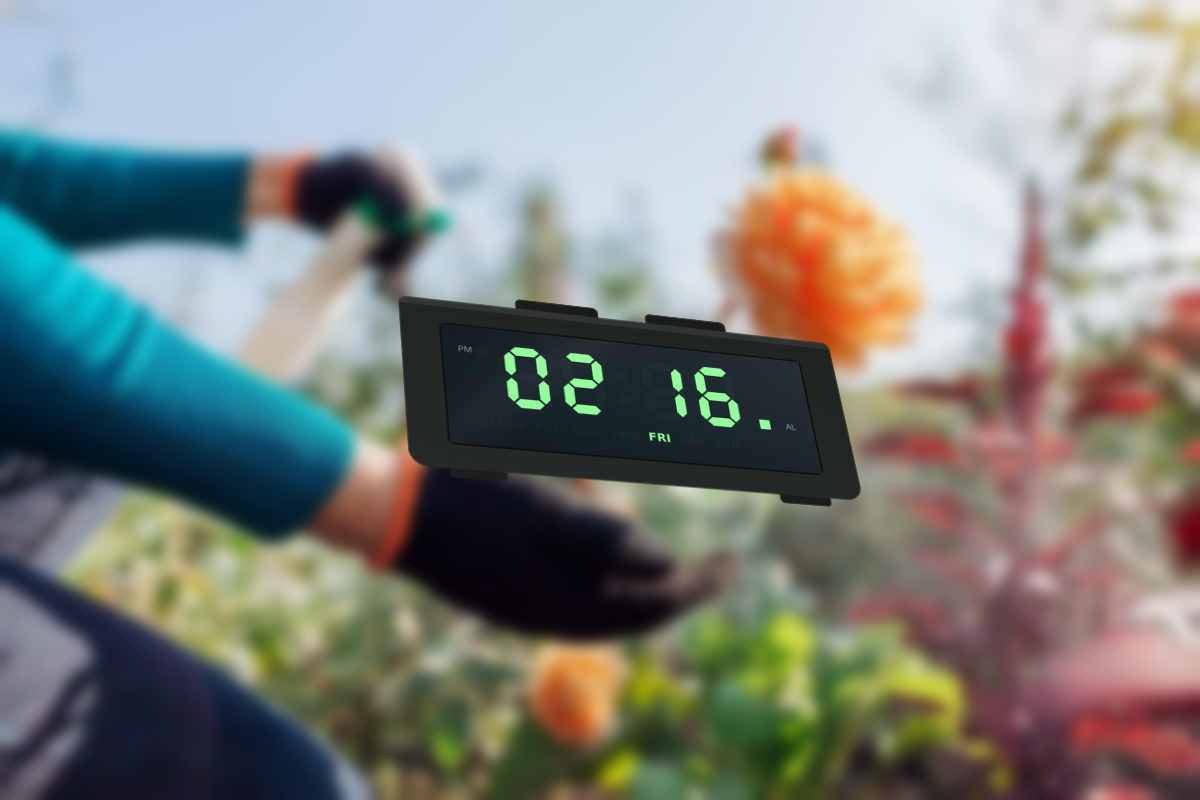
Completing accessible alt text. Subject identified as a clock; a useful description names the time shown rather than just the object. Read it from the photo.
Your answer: 2:16
